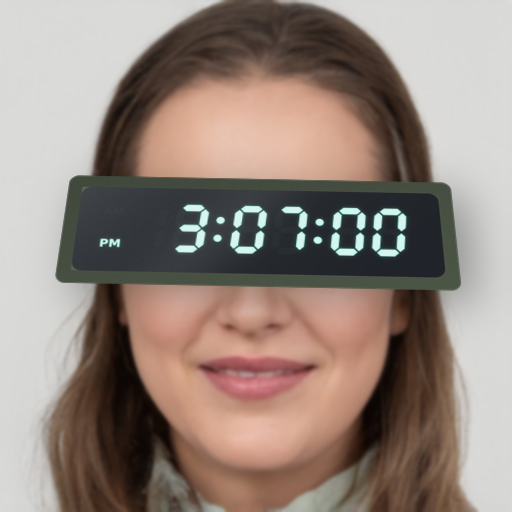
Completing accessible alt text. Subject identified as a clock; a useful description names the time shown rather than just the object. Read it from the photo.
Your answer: 3:07:00
